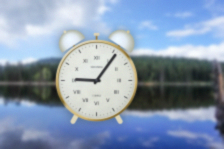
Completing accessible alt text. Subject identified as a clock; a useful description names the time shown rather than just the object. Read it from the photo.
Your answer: 9:06
